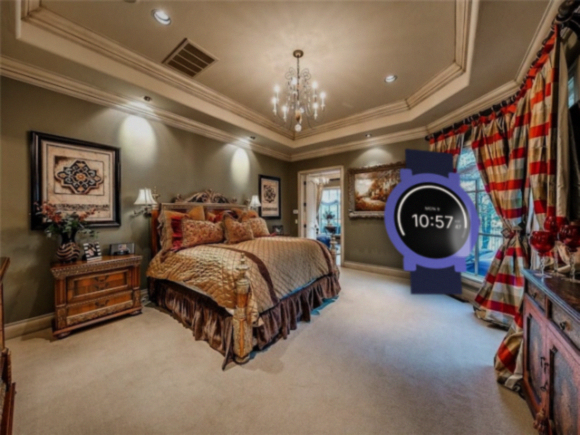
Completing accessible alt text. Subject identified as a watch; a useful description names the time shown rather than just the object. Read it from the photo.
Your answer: 10:57
